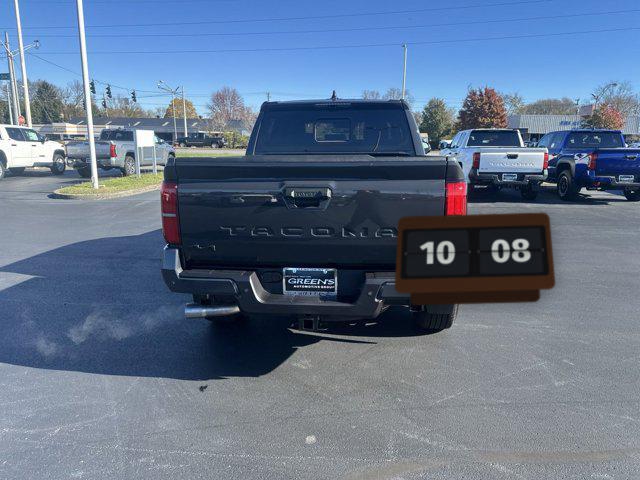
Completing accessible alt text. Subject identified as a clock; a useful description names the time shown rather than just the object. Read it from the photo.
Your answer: 10:08
